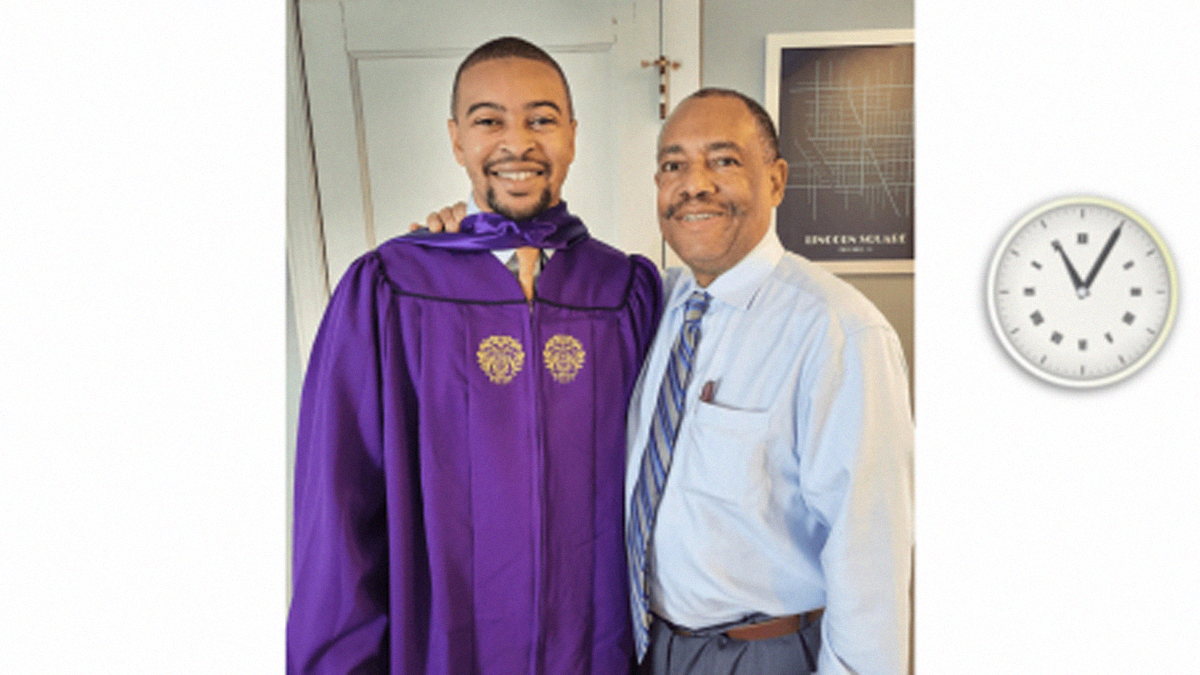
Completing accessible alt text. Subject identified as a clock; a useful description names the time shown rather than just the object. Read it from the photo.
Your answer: 11:05
